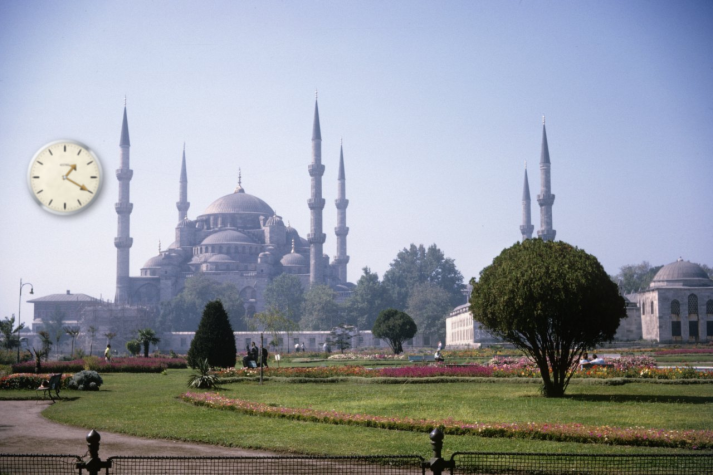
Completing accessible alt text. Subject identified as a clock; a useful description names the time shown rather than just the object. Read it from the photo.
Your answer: 1:20
